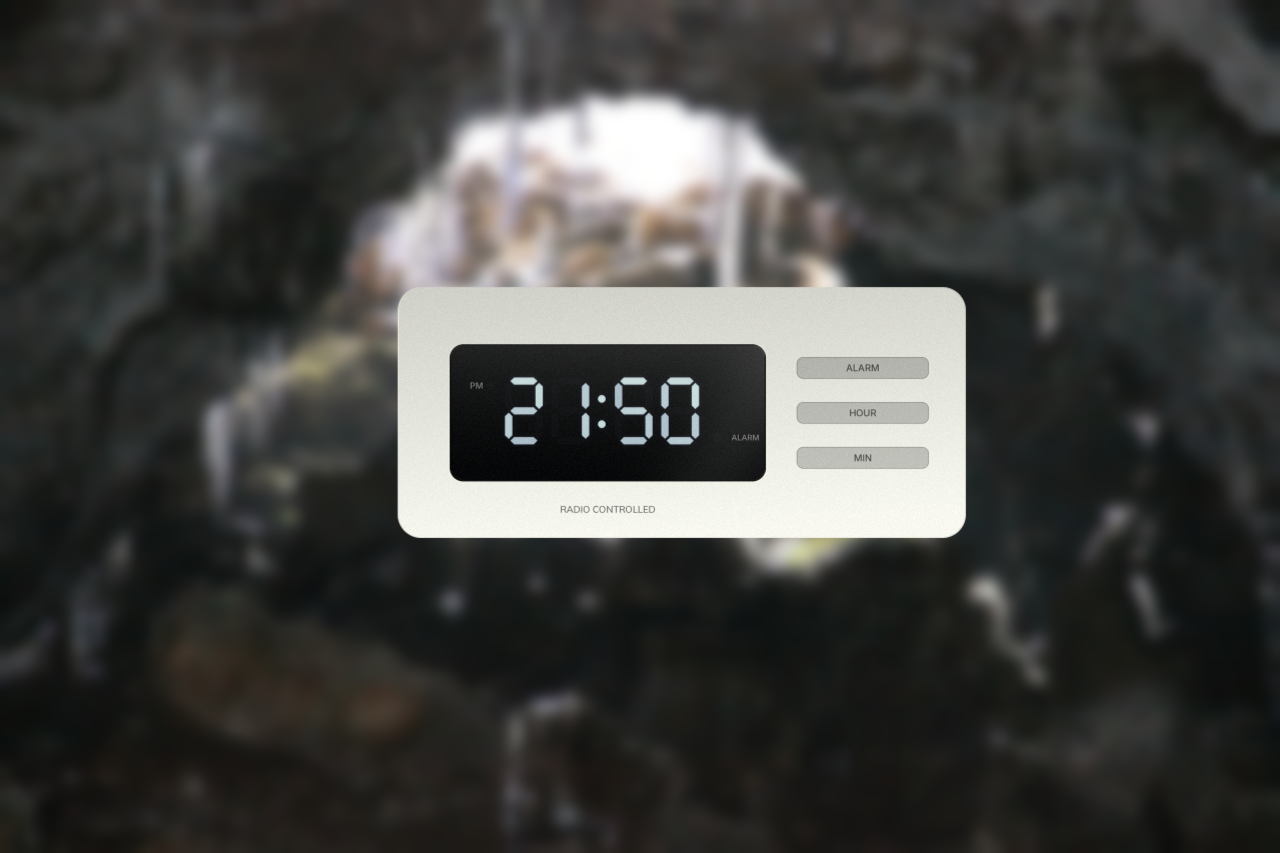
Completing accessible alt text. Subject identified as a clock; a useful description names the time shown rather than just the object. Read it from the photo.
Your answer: 21:50
